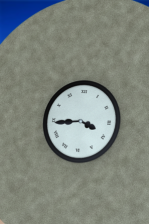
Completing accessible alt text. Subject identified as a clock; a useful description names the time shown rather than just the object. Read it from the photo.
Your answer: 3:44
